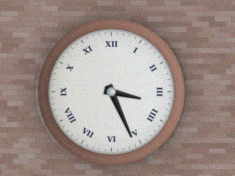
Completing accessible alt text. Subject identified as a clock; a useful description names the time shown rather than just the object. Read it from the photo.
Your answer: 3:26
